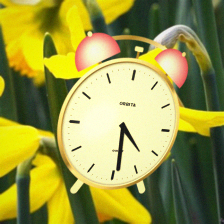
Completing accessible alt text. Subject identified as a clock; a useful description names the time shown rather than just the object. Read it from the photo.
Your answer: 4:29
